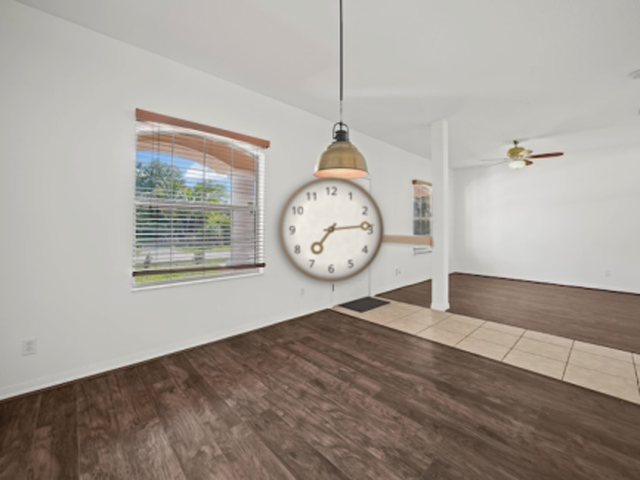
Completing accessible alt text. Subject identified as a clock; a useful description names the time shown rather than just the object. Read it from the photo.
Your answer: 7:14
